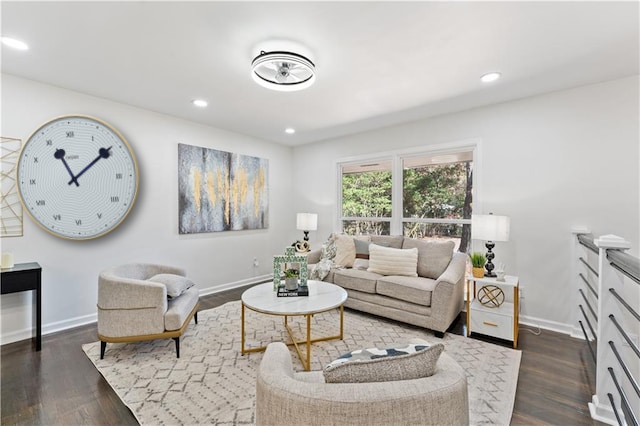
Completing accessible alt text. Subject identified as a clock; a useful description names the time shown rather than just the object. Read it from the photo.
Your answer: 11:09
